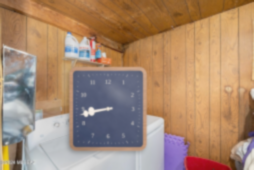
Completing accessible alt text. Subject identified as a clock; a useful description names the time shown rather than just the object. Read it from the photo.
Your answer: 8:43
